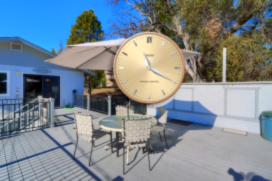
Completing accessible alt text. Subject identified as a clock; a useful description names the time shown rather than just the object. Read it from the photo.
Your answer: 11:20
